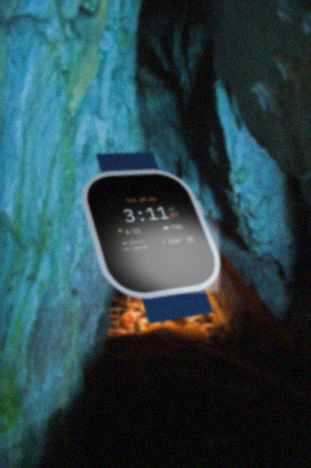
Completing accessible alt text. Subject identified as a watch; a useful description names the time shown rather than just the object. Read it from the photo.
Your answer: 3:11
